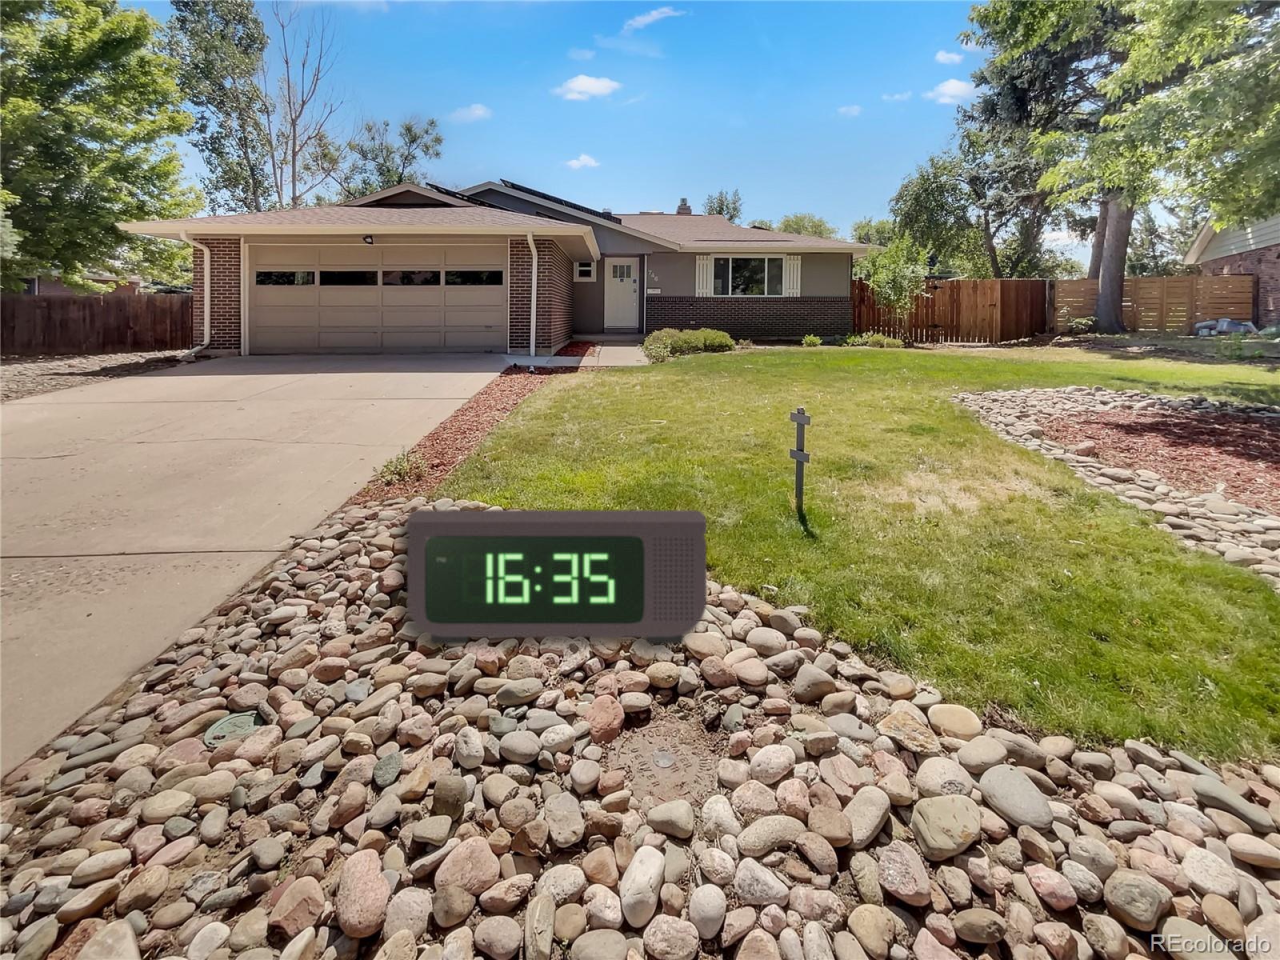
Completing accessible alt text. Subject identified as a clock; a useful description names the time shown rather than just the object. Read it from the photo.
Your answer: 16:35
